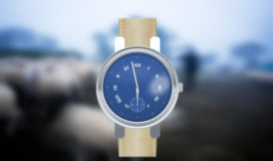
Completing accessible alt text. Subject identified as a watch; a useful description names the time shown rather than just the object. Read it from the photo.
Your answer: 5:58
